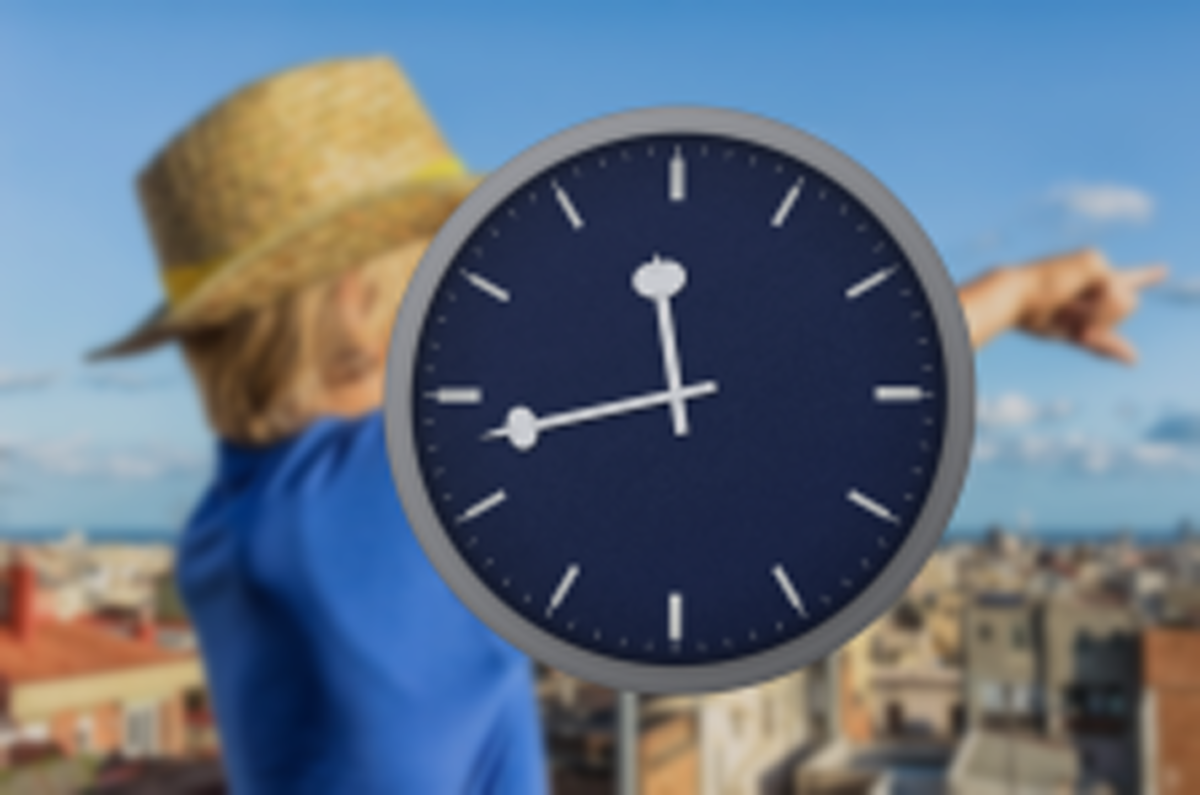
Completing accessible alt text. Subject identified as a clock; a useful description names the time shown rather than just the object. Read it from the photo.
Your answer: 11:43
